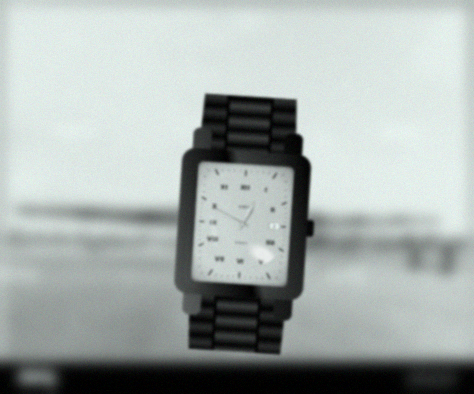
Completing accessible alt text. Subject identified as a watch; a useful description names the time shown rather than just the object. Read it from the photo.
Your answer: 12:49
